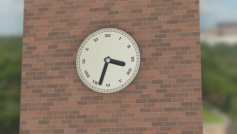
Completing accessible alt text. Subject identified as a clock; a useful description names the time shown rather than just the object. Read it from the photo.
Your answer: 3:33
